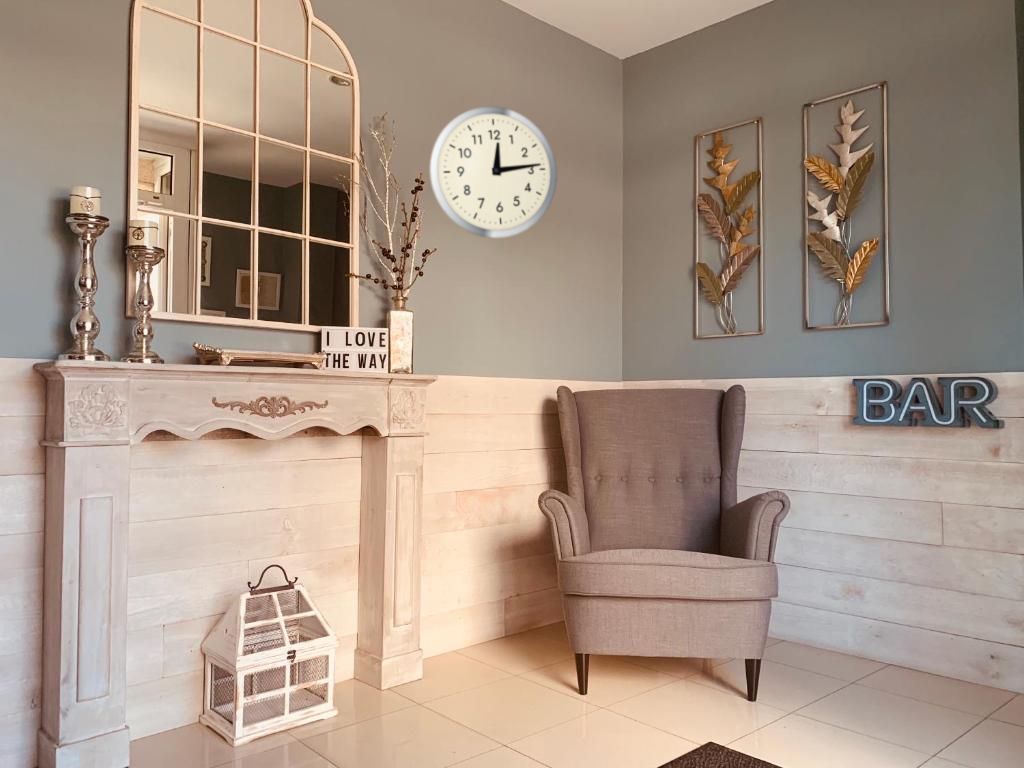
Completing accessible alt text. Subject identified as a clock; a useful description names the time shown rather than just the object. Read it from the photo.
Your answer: 12:14
